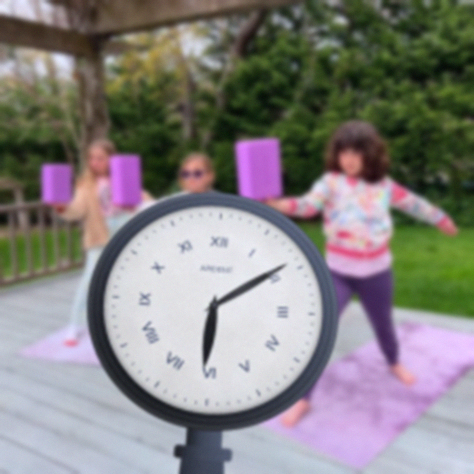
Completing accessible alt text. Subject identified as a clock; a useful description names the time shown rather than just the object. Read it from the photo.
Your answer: 6:09
